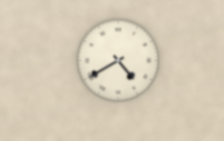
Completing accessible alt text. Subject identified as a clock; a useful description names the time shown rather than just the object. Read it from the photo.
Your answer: 4:40
